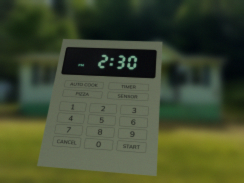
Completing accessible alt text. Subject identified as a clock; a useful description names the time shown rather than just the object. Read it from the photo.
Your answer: 2:30
